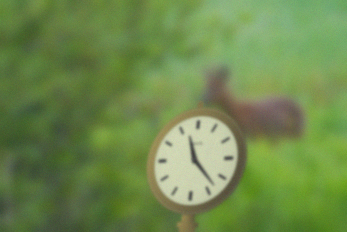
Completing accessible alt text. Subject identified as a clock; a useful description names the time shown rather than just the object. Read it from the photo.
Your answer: 11:23
